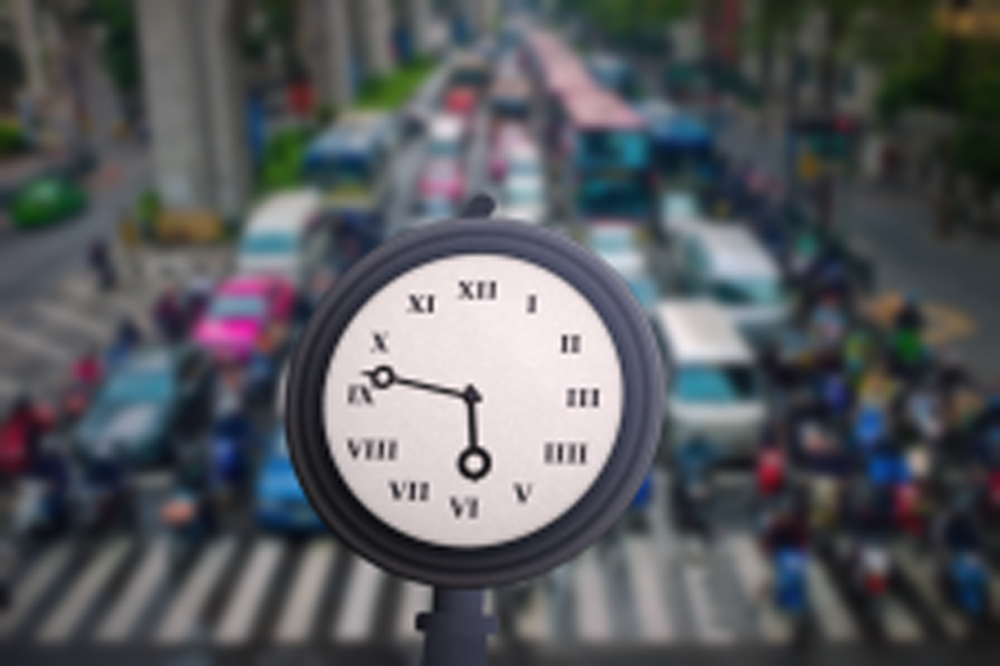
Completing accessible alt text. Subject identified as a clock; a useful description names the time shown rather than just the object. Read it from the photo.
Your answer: 5:47
